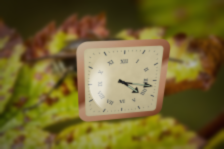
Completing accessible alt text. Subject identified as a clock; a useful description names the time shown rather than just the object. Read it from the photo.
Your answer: 4:17
